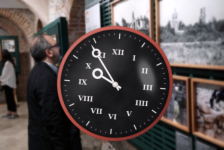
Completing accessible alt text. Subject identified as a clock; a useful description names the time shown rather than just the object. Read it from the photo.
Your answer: 9:54
